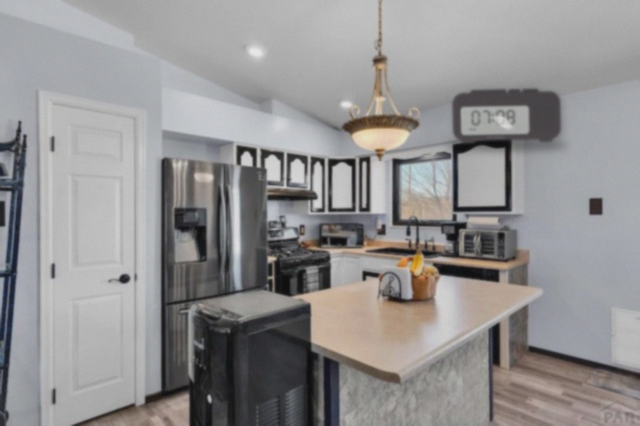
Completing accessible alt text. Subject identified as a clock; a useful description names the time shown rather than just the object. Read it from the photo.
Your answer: 7:08
